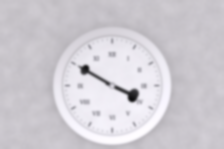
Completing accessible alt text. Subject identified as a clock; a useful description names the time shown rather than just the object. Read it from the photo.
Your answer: 3:50
